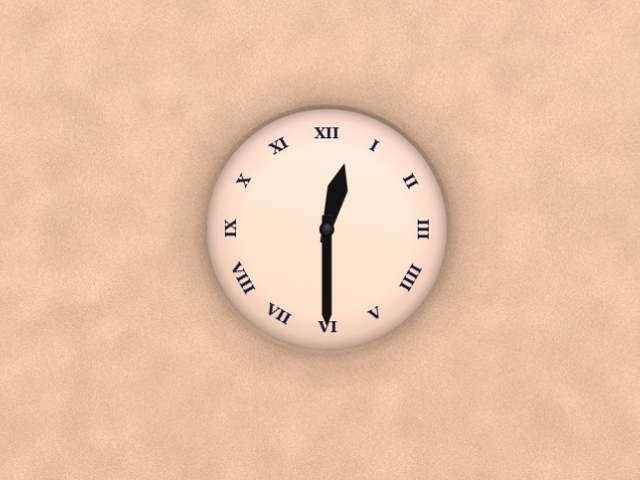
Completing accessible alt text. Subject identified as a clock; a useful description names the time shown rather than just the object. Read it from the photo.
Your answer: 12:30
